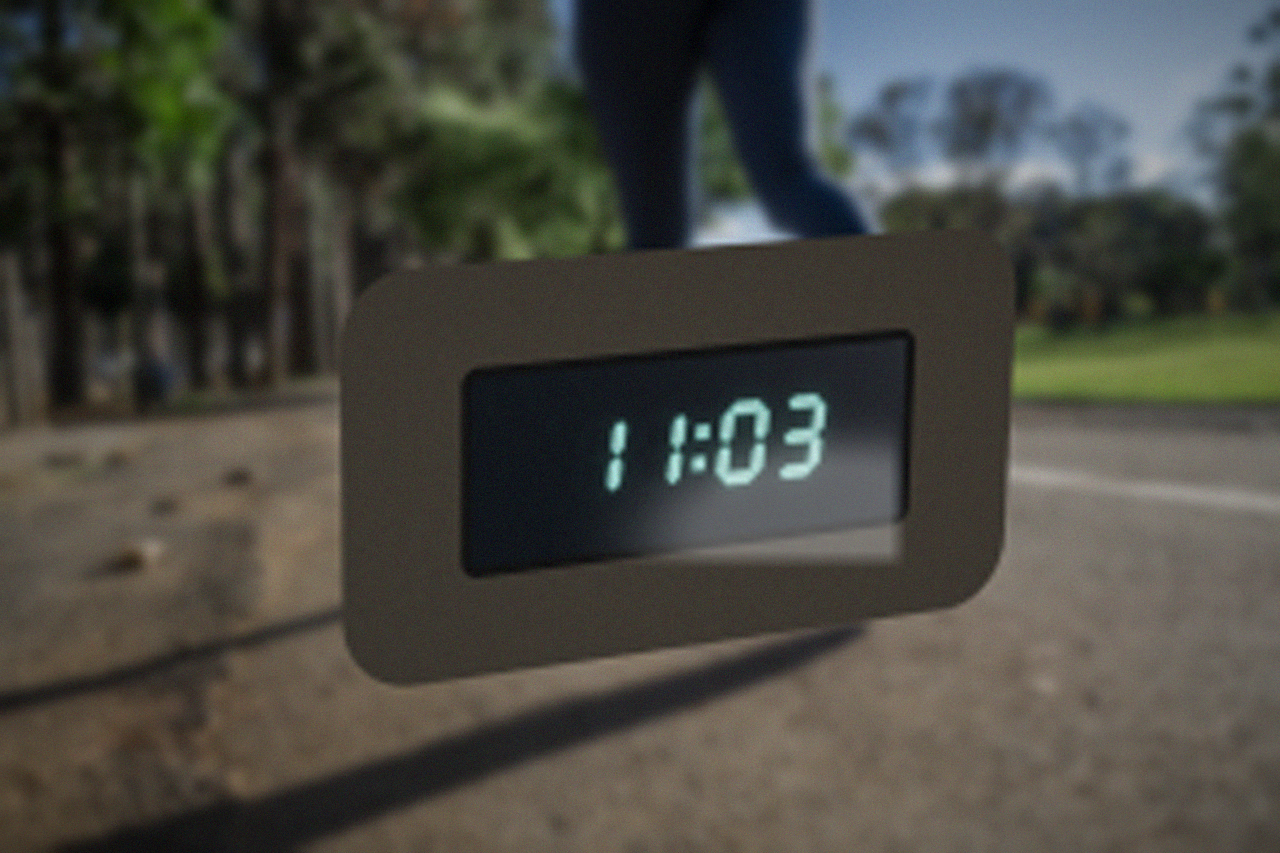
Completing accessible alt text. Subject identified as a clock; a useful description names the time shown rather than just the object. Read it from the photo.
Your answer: 11:03
